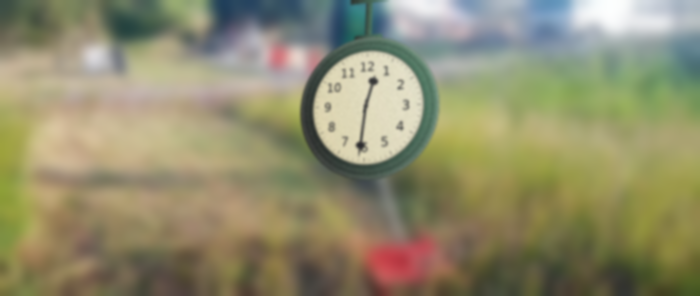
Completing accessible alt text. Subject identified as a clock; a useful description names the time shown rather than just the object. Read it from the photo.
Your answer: 12:31
